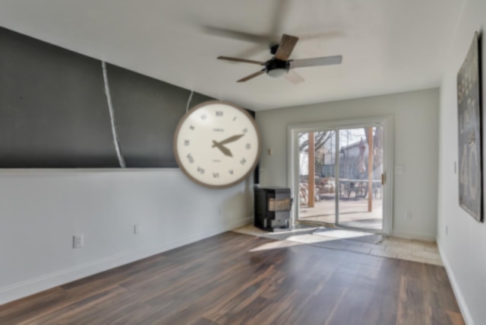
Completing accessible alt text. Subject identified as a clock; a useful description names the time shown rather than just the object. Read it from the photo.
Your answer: 4:11
